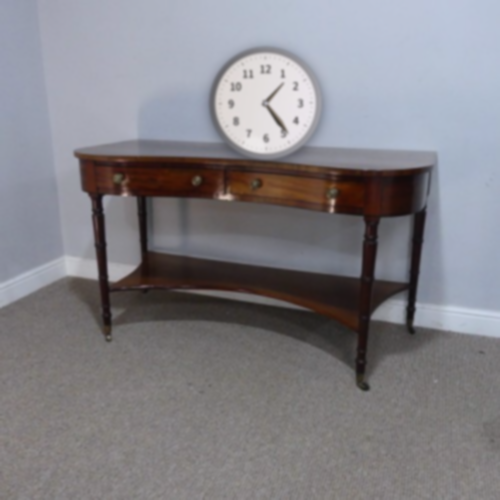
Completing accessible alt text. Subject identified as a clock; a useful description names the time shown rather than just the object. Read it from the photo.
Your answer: 1:24
